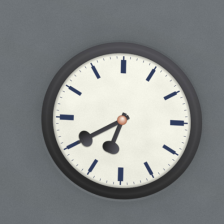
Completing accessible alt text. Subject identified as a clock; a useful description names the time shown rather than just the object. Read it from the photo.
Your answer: 6:40
